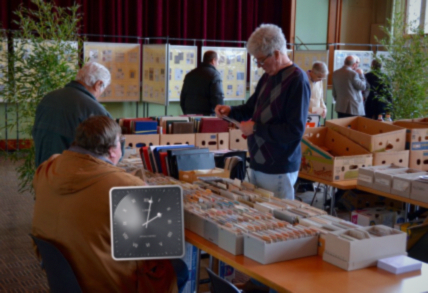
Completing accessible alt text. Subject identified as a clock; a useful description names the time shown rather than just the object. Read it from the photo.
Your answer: 2:02
